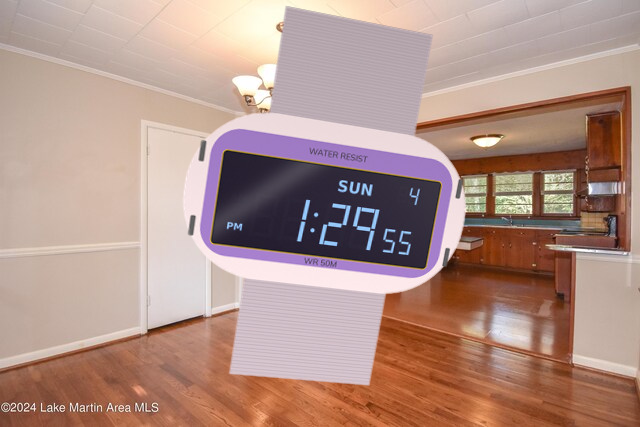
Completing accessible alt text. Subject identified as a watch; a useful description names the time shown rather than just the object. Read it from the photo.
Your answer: 1:29:55
